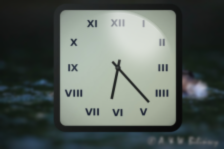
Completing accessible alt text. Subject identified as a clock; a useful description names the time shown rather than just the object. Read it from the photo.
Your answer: 6:23
